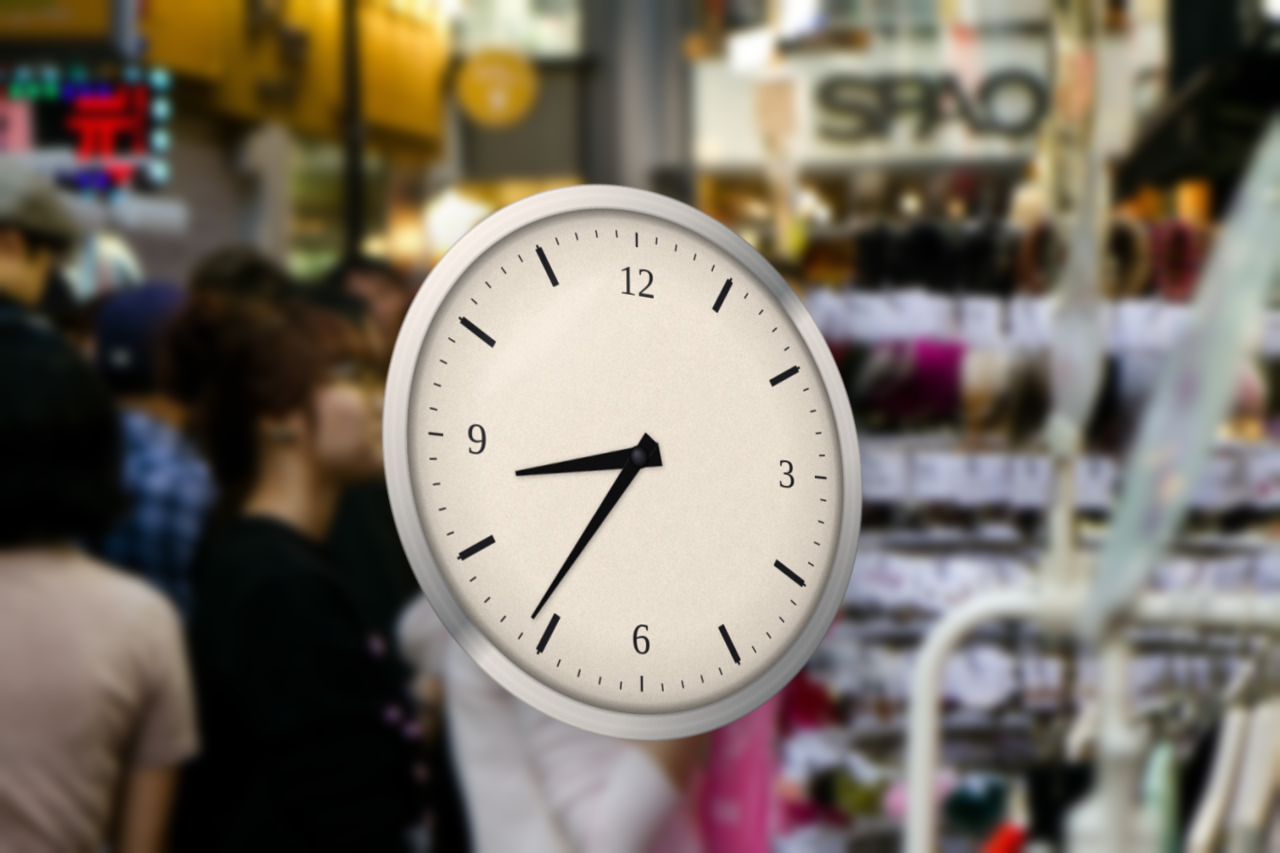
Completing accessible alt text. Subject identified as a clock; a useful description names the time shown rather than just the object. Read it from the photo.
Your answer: 8:36
